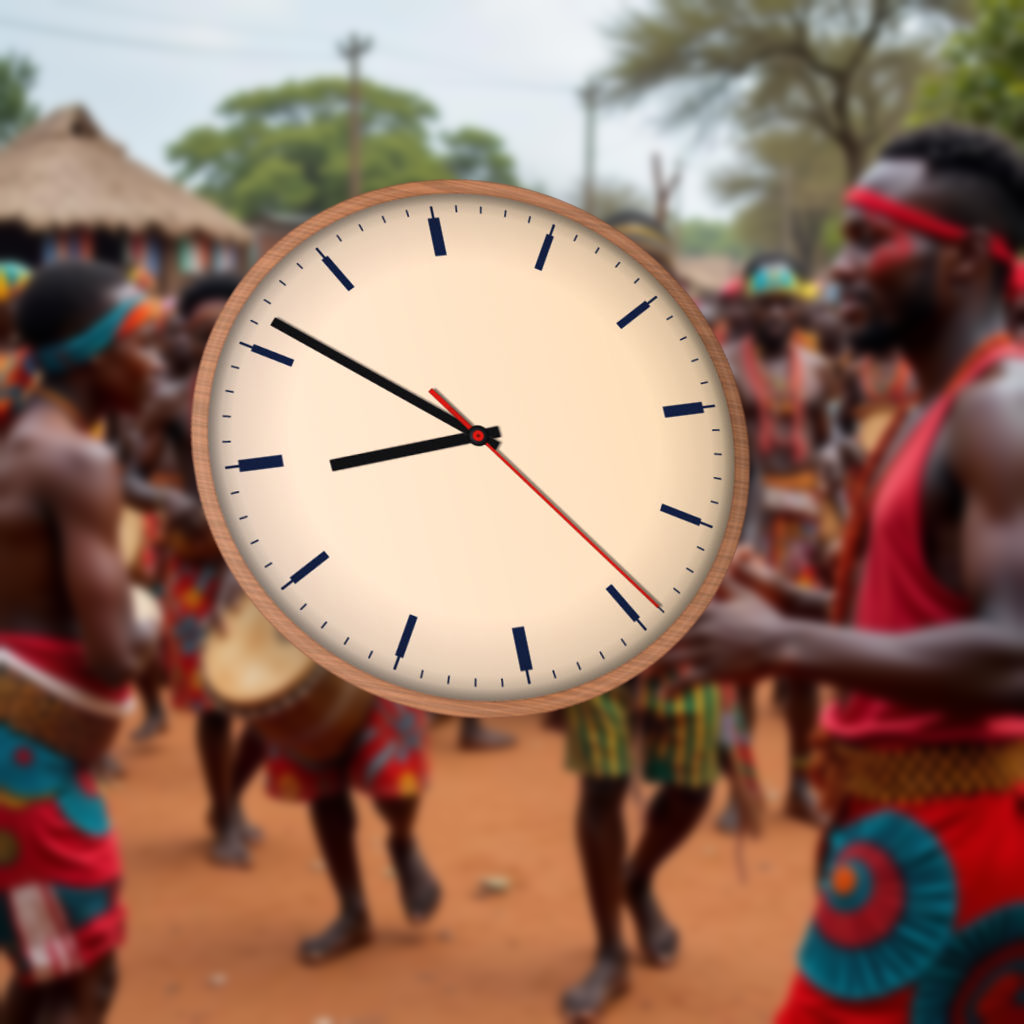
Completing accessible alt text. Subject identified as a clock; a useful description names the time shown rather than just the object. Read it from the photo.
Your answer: 8:51:24
